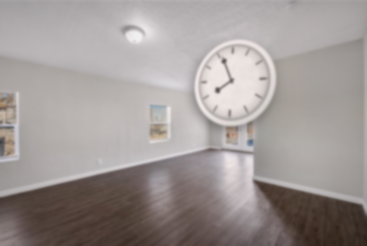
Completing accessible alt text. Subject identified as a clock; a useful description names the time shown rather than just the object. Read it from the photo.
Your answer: 7:56
